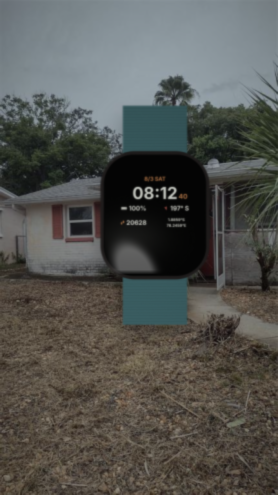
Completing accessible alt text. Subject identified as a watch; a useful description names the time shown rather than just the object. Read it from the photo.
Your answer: 8:12
